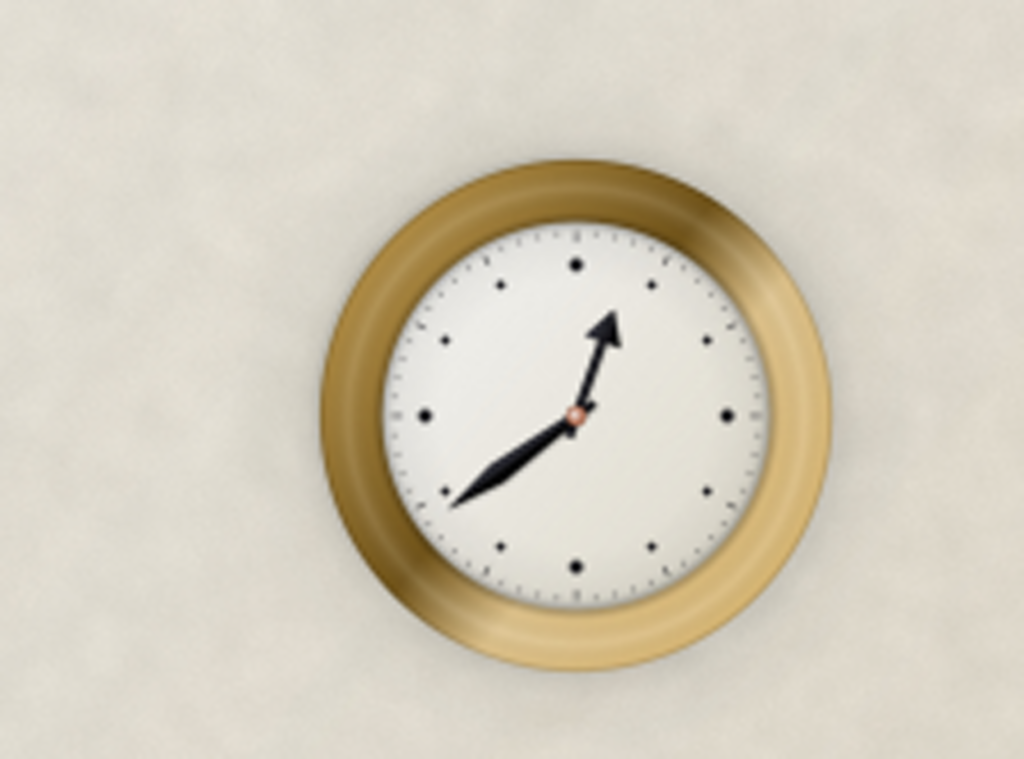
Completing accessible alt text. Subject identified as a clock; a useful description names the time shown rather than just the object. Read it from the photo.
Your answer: 12:39
